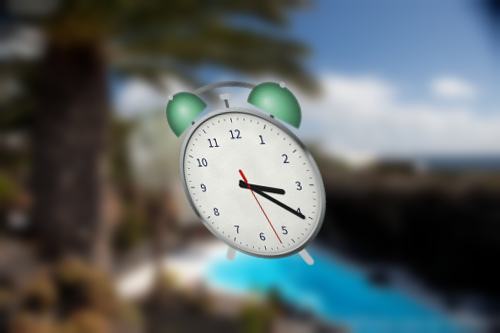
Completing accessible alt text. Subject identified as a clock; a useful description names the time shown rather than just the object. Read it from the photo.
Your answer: 3:20:27
